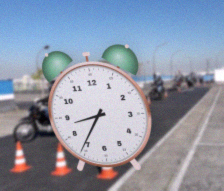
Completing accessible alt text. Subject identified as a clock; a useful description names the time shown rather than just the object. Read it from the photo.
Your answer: 8:36
